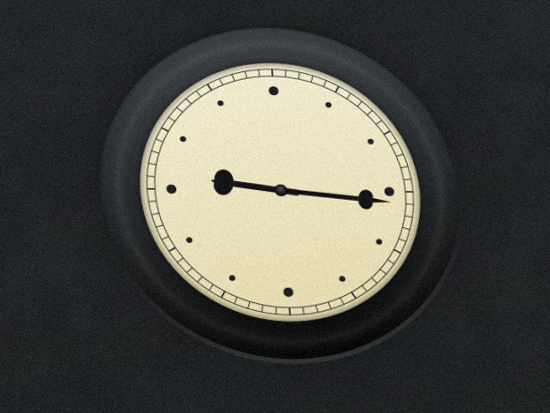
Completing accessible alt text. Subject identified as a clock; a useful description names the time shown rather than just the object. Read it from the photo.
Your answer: 9:16
